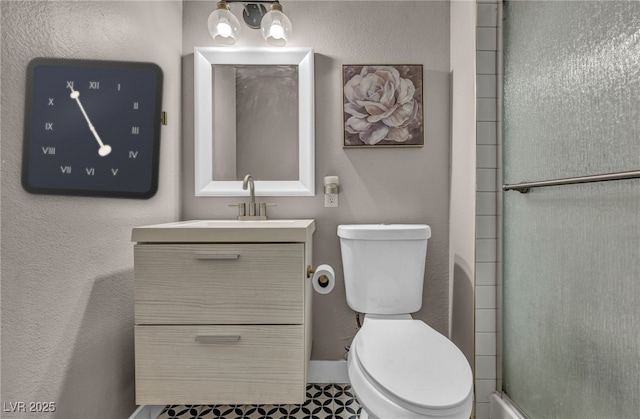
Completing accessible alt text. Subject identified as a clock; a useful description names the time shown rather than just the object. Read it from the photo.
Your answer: 4:55
